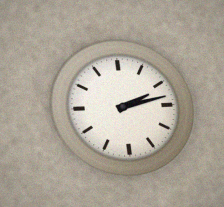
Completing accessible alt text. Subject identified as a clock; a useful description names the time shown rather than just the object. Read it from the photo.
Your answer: 2:13
